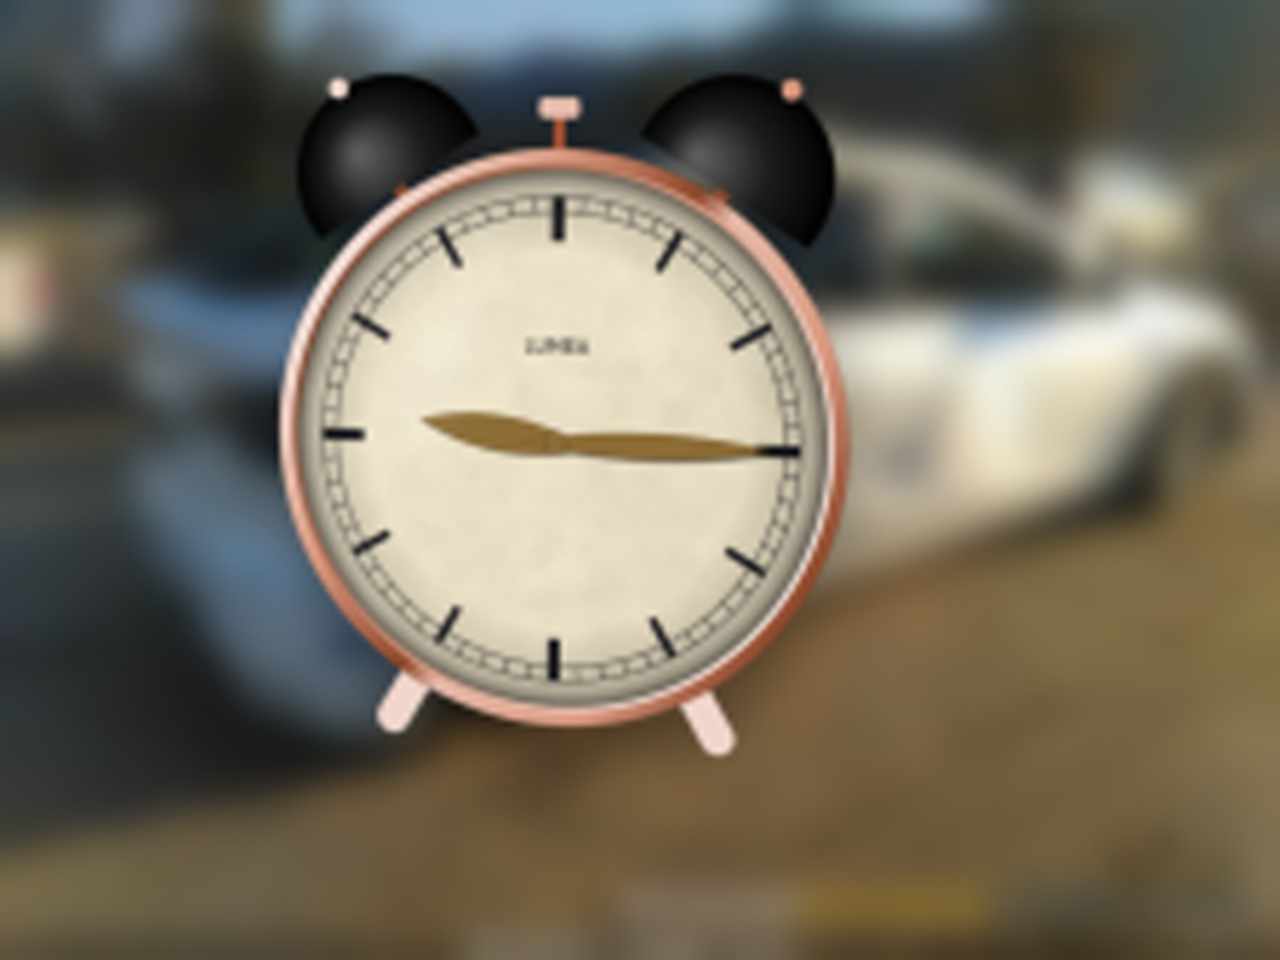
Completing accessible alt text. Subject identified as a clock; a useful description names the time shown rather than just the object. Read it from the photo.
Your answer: 9:15
